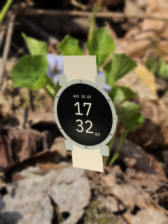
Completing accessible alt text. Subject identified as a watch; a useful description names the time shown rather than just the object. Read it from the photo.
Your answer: 17:32
